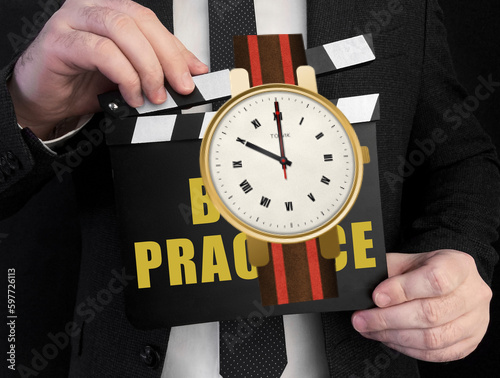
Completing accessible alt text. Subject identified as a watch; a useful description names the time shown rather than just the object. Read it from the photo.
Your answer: 10:00:00
